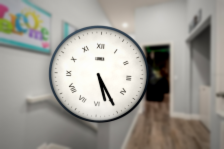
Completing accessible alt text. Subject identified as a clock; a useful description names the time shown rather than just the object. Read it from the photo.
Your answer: 5:25
